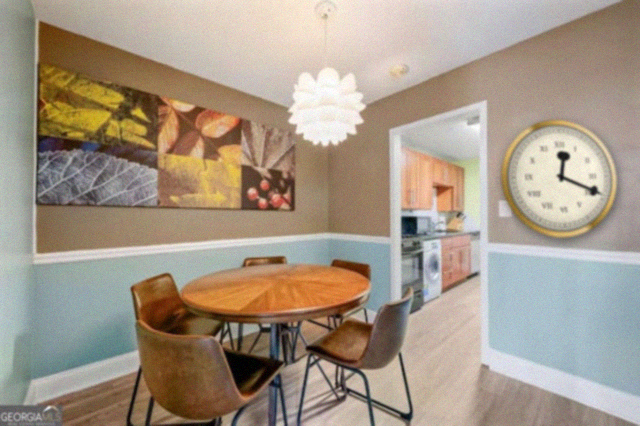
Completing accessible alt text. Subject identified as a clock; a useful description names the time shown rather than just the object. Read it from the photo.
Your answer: 12:19
